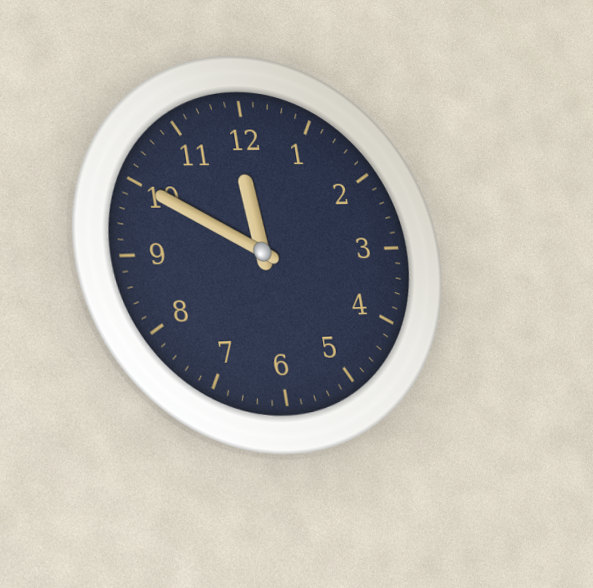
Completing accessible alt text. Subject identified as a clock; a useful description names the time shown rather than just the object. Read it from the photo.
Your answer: 11:50
